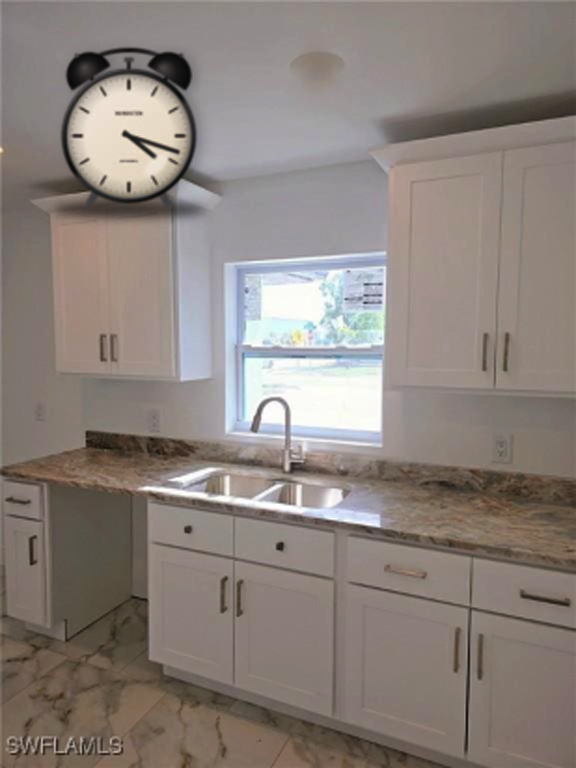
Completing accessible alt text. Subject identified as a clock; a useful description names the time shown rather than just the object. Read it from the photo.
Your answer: 4:18
